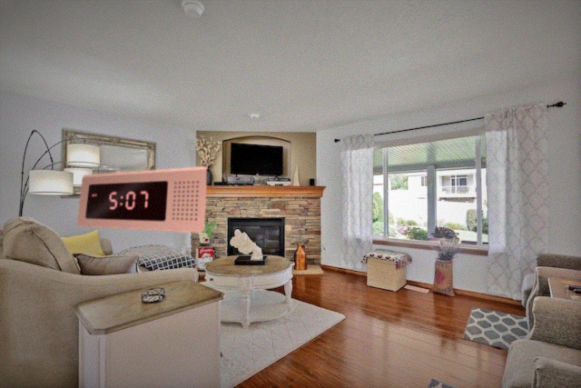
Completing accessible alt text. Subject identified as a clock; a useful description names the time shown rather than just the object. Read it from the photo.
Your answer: 5:07
